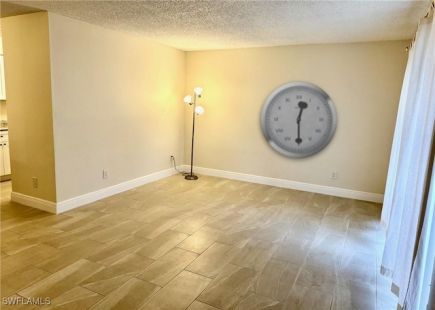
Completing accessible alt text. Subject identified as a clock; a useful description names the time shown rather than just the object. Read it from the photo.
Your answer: 12:30
